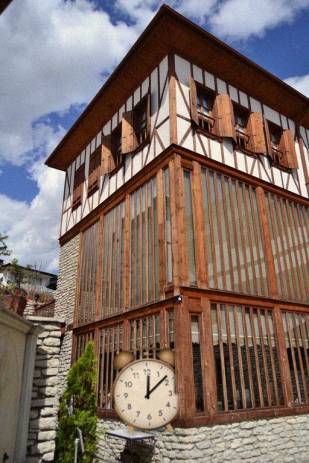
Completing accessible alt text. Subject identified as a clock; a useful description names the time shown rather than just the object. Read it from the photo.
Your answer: 12:08
